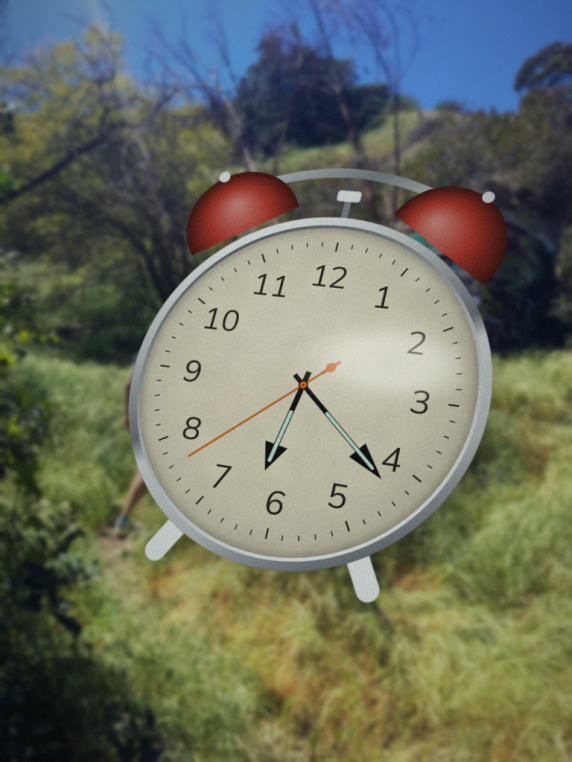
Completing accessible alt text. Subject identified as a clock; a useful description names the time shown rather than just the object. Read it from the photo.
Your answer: 6:21:38
